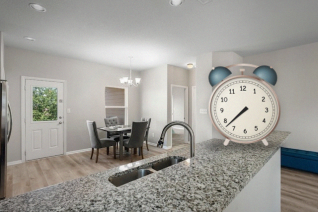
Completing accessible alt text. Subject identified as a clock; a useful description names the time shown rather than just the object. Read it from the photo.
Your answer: 7:38
